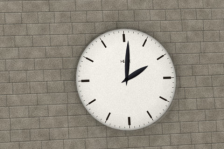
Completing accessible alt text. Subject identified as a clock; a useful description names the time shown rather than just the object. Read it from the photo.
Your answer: 2:01
